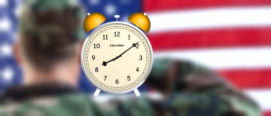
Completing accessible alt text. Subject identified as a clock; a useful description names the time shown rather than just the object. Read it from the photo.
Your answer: 8:09
